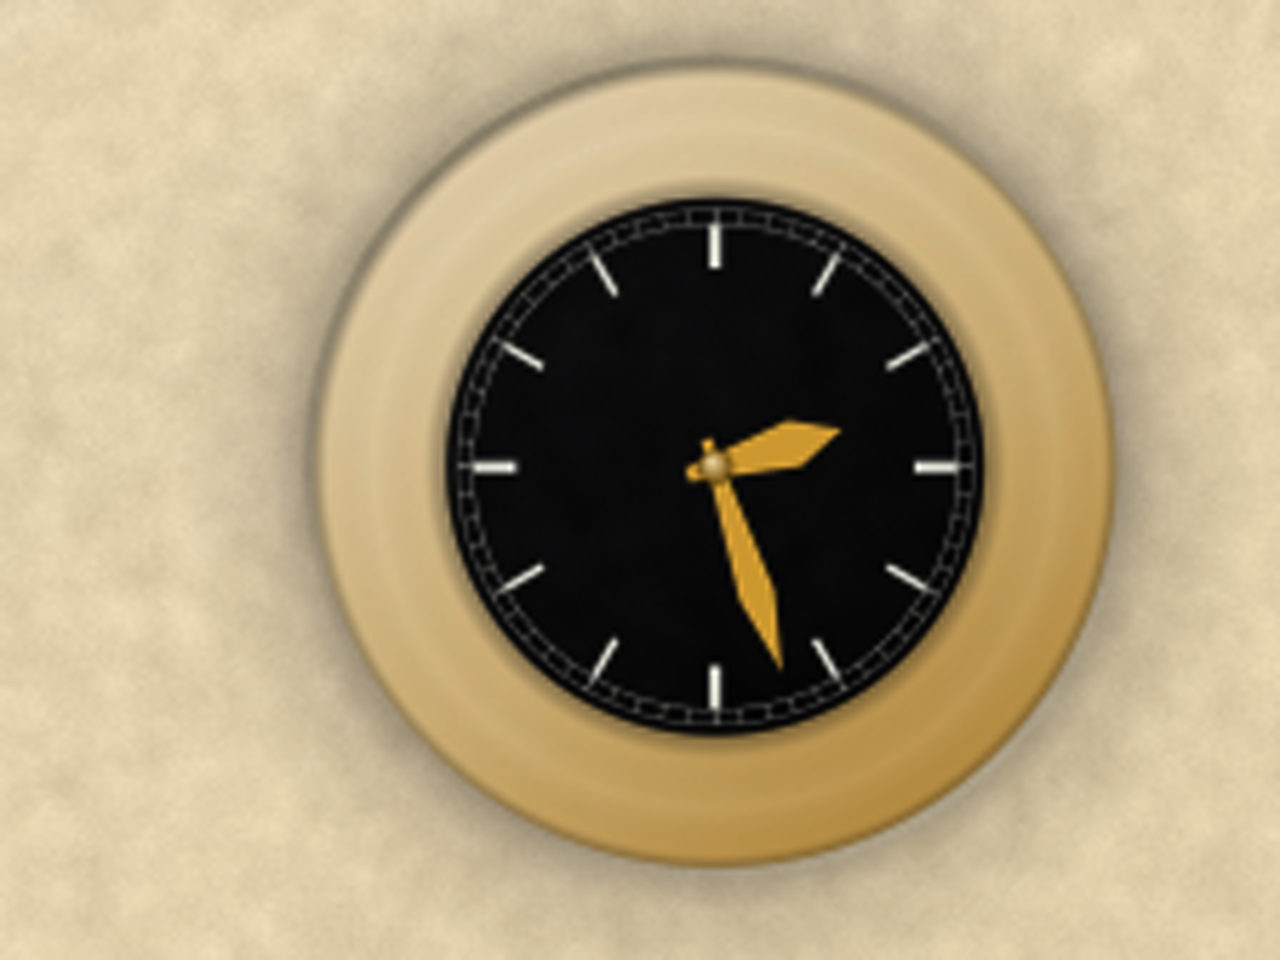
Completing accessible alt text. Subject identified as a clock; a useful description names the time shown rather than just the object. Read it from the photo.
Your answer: 2:27
